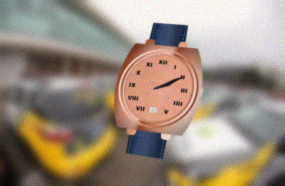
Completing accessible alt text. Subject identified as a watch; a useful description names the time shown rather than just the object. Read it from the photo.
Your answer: 2:10
